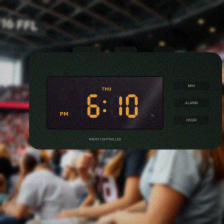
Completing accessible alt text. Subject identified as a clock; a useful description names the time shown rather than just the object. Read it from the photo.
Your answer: 6:10
